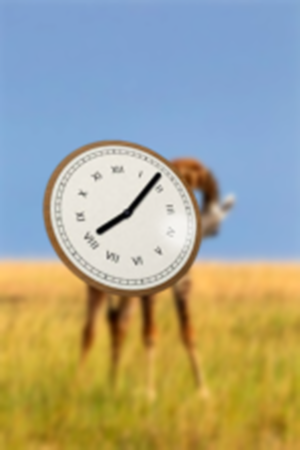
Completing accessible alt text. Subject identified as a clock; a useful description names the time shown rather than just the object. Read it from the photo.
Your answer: 8:08
